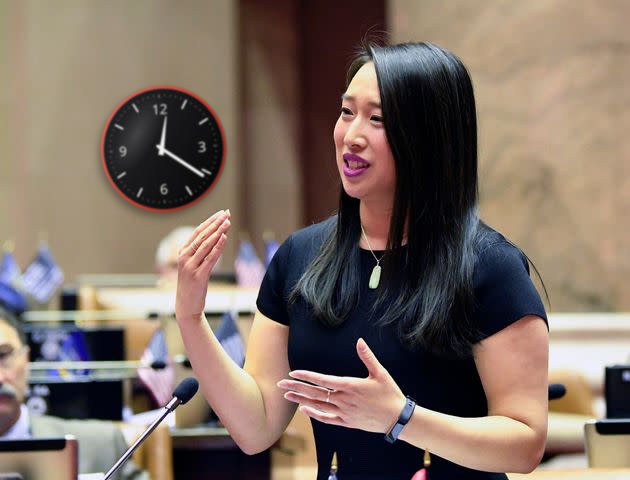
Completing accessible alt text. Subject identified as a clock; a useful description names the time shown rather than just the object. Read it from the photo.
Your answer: 12:21
